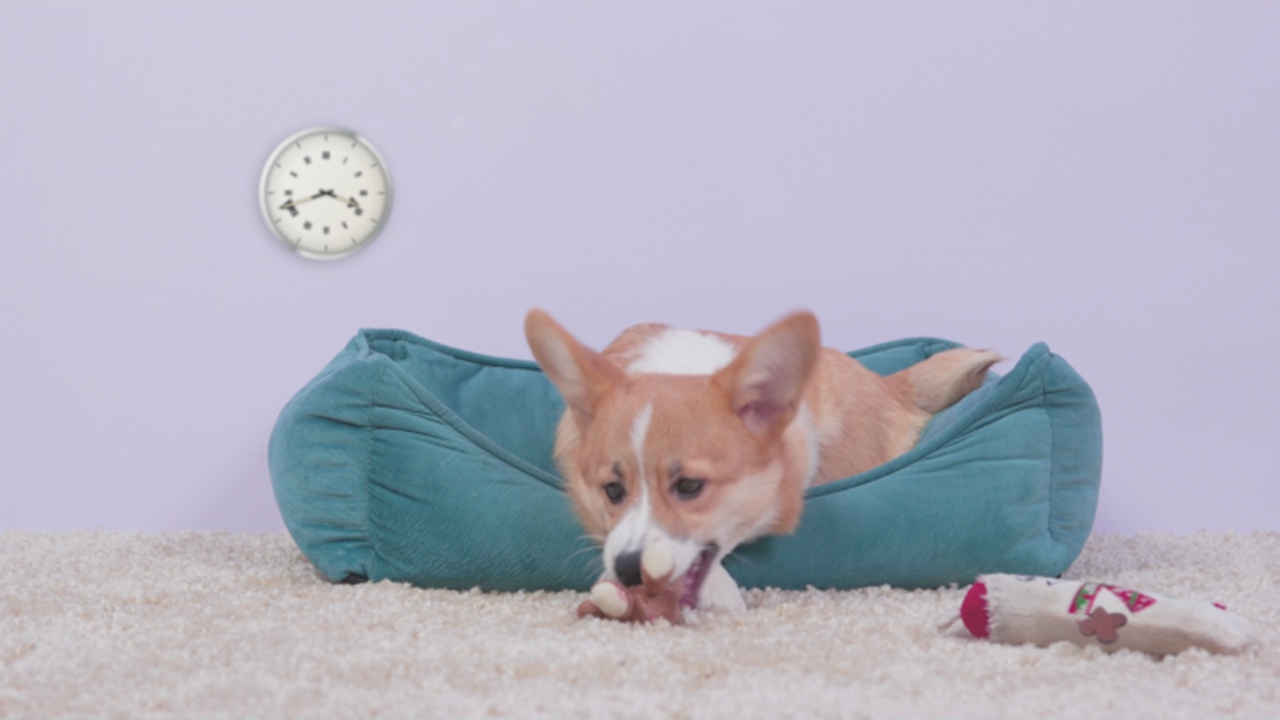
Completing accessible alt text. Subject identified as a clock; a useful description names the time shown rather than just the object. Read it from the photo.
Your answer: 3:42
